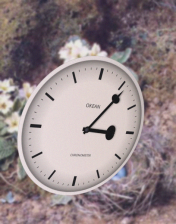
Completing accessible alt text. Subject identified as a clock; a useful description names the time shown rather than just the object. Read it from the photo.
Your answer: 3:06
